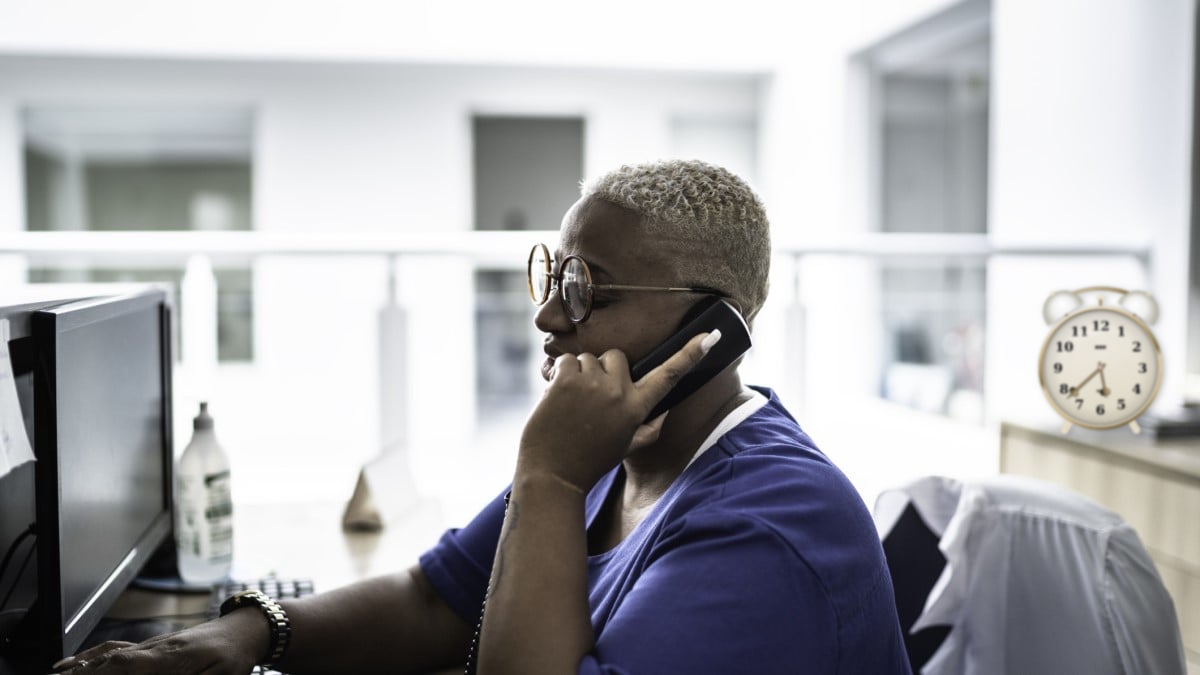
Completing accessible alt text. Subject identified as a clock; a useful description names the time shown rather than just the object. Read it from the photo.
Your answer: 5:38
